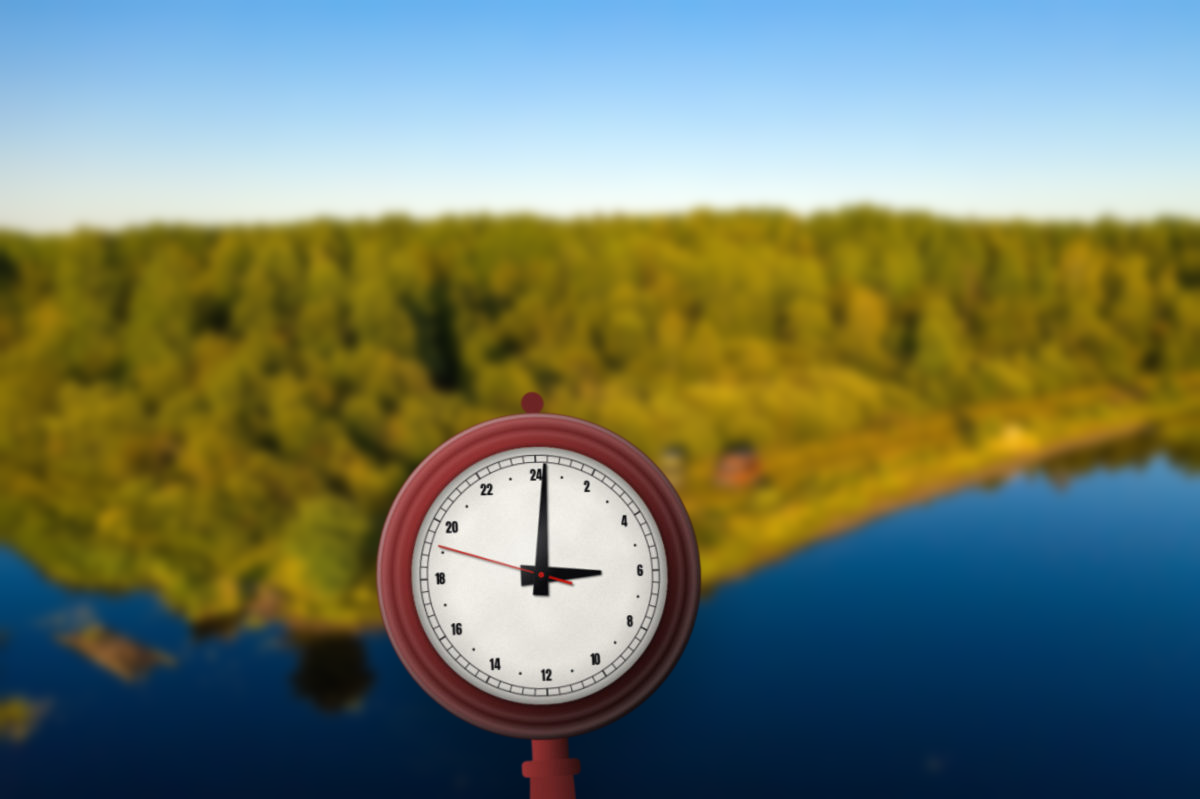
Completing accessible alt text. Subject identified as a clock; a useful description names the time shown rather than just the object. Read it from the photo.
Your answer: 6:00:48
